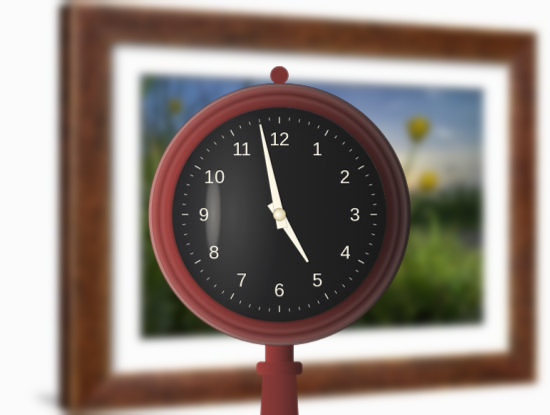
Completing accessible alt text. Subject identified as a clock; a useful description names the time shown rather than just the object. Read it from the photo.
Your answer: 4:58
